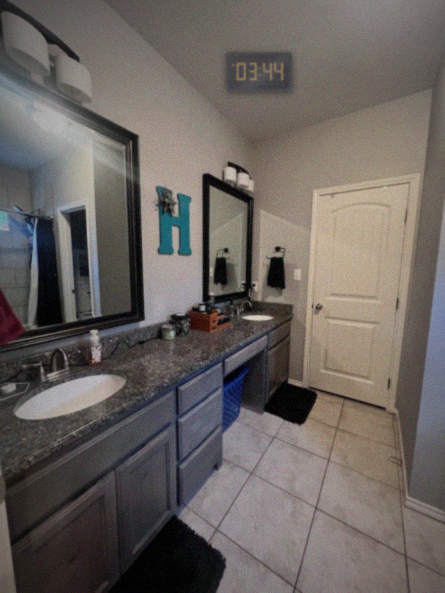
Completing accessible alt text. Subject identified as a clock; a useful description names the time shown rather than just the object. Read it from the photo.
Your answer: 3:44
